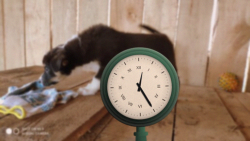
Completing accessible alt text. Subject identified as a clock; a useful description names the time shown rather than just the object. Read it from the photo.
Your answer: 12:25
